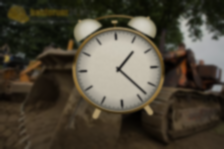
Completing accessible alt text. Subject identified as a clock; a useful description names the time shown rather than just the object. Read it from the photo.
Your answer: 1:23
